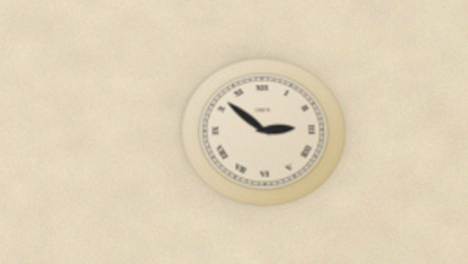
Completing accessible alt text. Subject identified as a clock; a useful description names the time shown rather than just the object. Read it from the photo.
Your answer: 2:52
